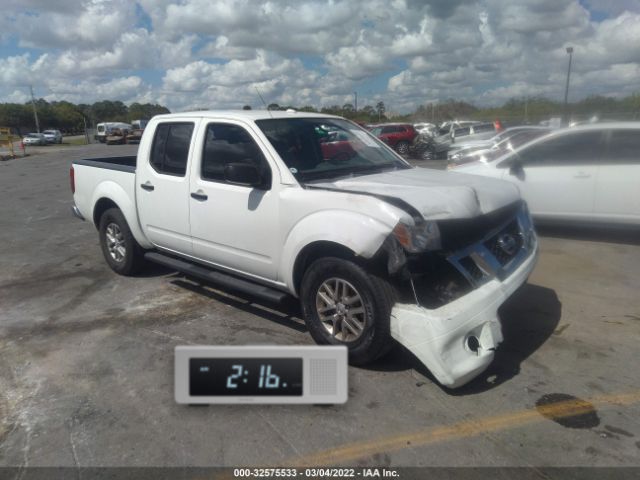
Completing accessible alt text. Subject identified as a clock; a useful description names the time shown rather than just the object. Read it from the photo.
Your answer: 2:16
